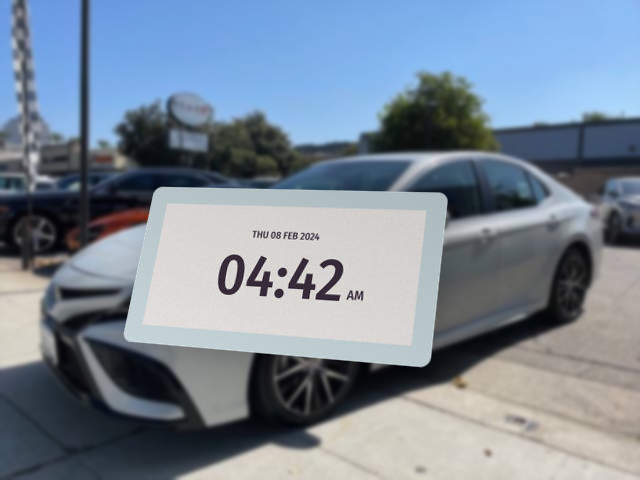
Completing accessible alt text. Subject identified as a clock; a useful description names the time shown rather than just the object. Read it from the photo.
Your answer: 4:42
